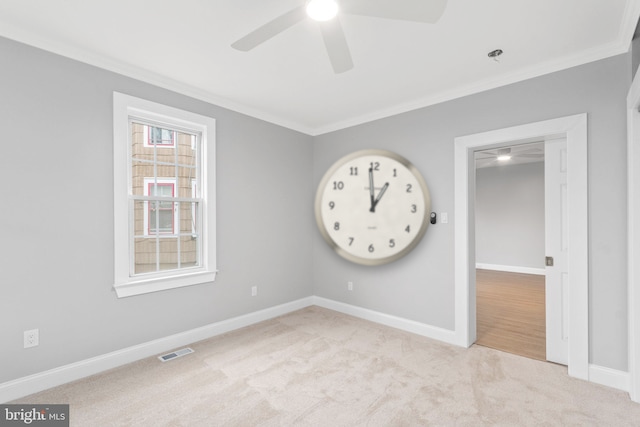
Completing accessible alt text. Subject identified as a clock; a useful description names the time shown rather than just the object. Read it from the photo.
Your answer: 12:59
